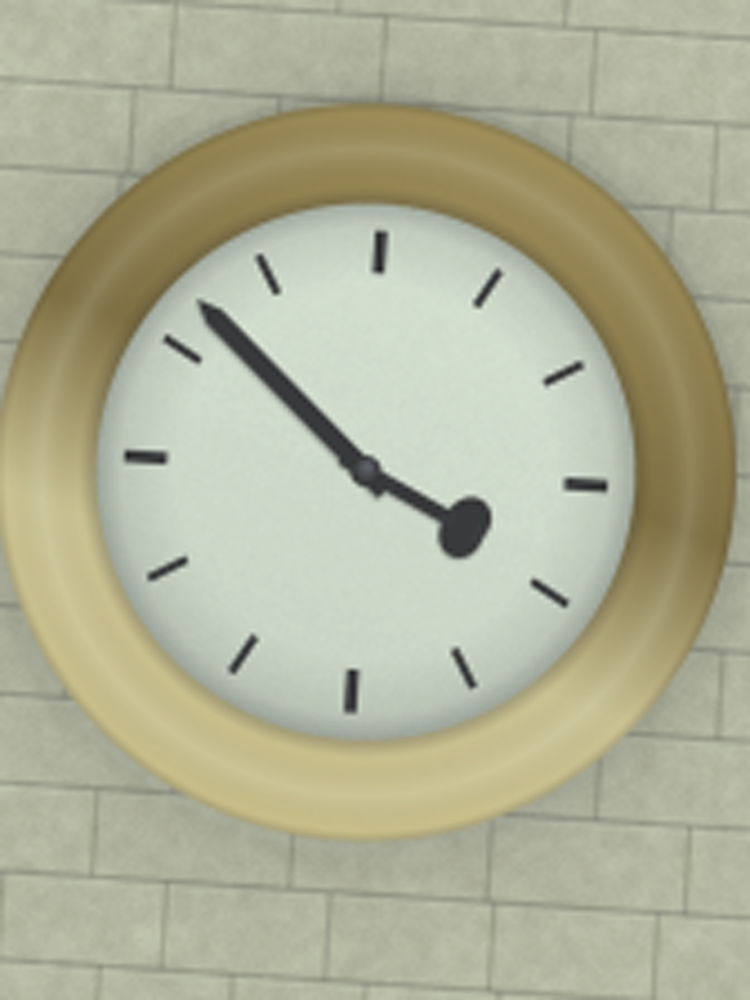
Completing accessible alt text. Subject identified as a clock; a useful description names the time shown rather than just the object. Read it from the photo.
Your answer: 3:52
